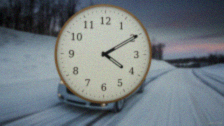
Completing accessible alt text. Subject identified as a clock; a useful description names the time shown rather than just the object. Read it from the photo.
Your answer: 4:10
